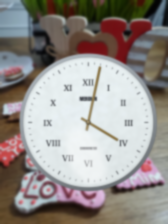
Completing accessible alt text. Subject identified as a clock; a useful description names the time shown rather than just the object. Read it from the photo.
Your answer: 4:02
